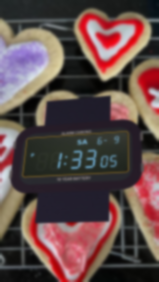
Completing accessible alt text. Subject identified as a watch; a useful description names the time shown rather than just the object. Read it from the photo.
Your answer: 1:33:05
